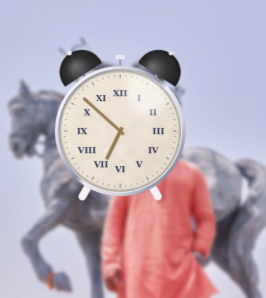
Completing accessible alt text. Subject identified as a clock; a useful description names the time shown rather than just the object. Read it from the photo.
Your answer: 6:52
